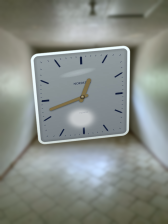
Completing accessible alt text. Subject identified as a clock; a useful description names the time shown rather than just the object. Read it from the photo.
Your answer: 12:42
